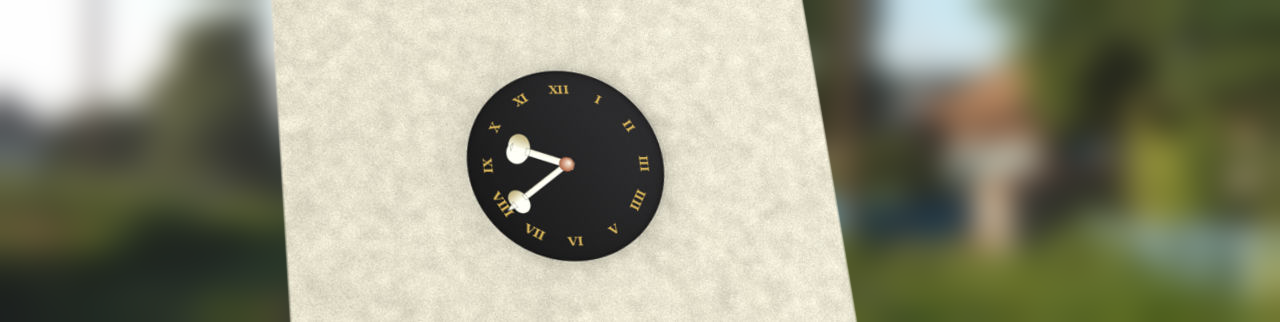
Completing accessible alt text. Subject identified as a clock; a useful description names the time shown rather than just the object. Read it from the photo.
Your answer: 9:39
